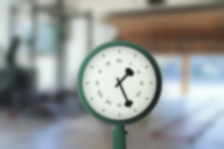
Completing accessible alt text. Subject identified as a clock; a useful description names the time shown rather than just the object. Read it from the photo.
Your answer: 1:26
